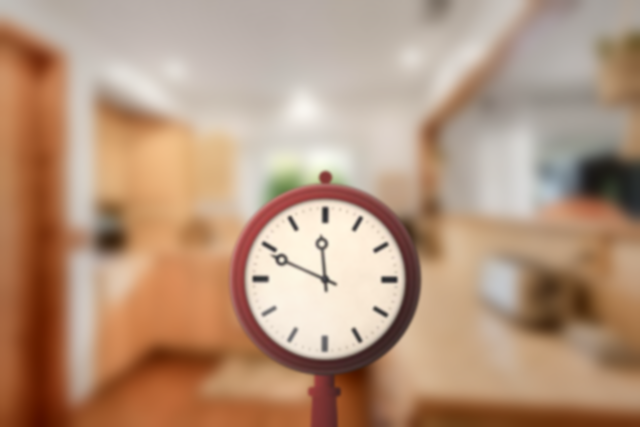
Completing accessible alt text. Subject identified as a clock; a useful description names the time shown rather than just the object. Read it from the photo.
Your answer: 11:49
